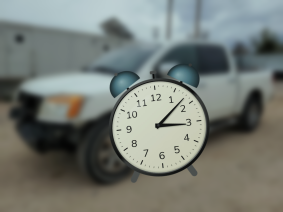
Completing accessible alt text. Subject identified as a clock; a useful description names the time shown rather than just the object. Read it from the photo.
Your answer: 3:08
